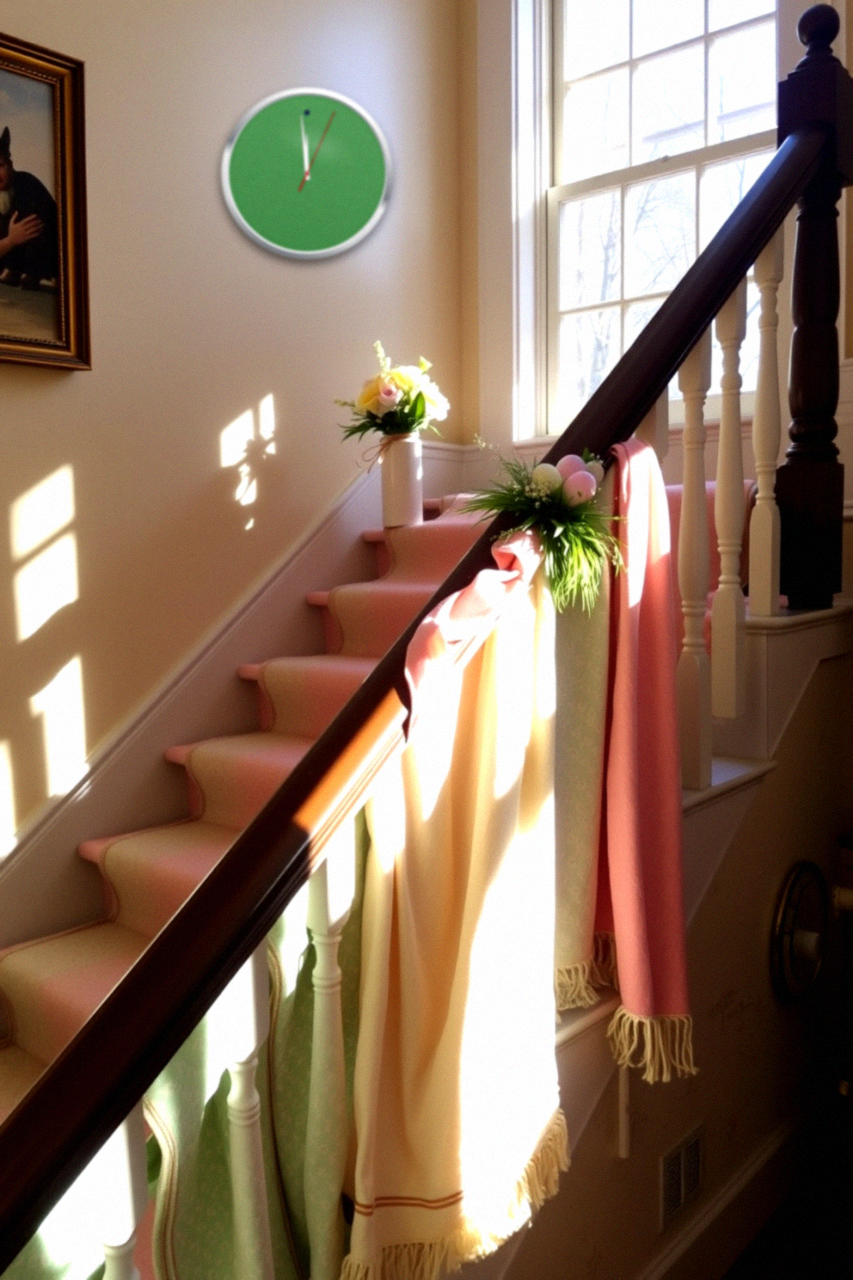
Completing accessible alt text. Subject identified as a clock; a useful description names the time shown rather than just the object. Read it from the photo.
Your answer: 11:59:04
